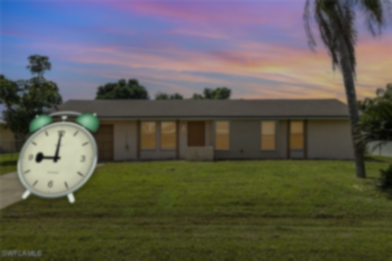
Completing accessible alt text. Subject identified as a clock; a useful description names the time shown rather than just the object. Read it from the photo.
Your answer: 9:00
